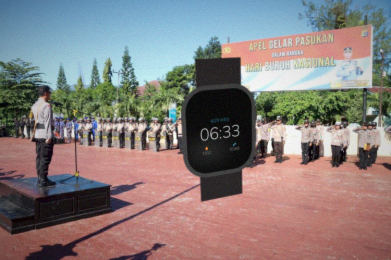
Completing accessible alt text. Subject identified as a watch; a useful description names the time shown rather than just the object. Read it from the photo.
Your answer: 6:33
